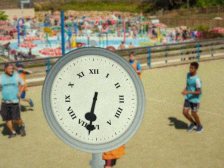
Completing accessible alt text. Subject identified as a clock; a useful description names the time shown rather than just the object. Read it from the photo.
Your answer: 6:32
